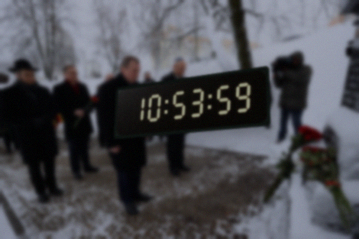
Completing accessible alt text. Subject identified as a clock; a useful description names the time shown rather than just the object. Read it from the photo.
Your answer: 10:53:59
